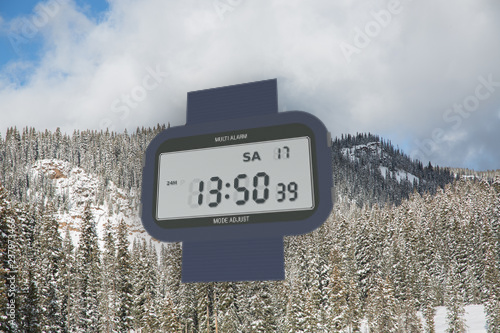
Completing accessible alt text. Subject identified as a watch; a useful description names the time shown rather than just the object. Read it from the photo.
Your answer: 13:50:39
